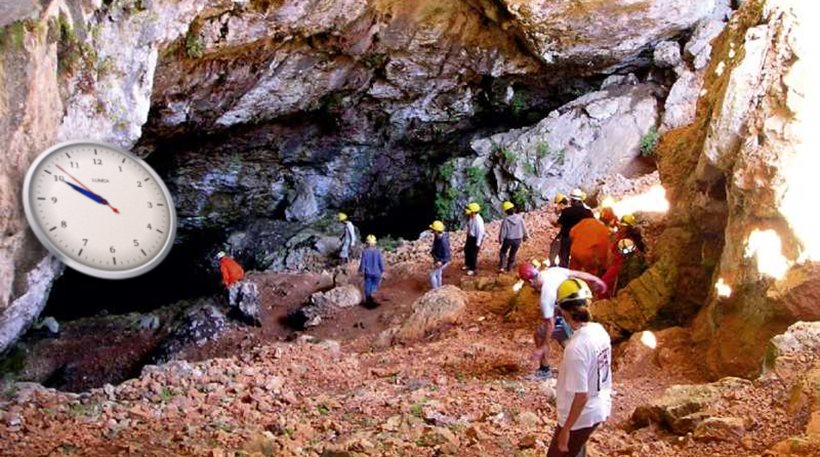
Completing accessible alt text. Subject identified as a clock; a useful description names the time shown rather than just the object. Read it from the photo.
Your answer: 9:49:52
